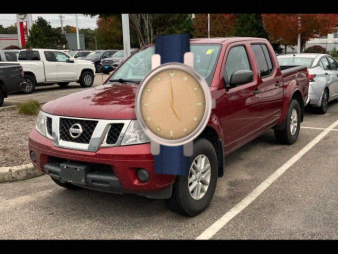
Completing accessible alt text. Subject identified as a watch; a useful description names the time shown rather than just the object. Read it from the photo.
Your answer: 4:59
